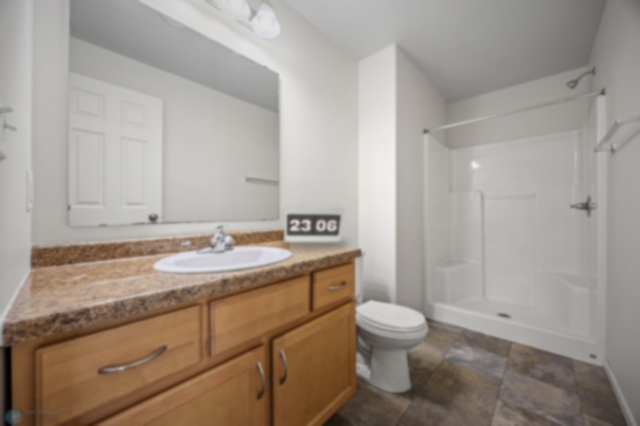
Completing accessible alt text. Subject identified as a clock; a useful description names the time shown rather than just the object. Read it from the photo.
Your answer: 23:06
